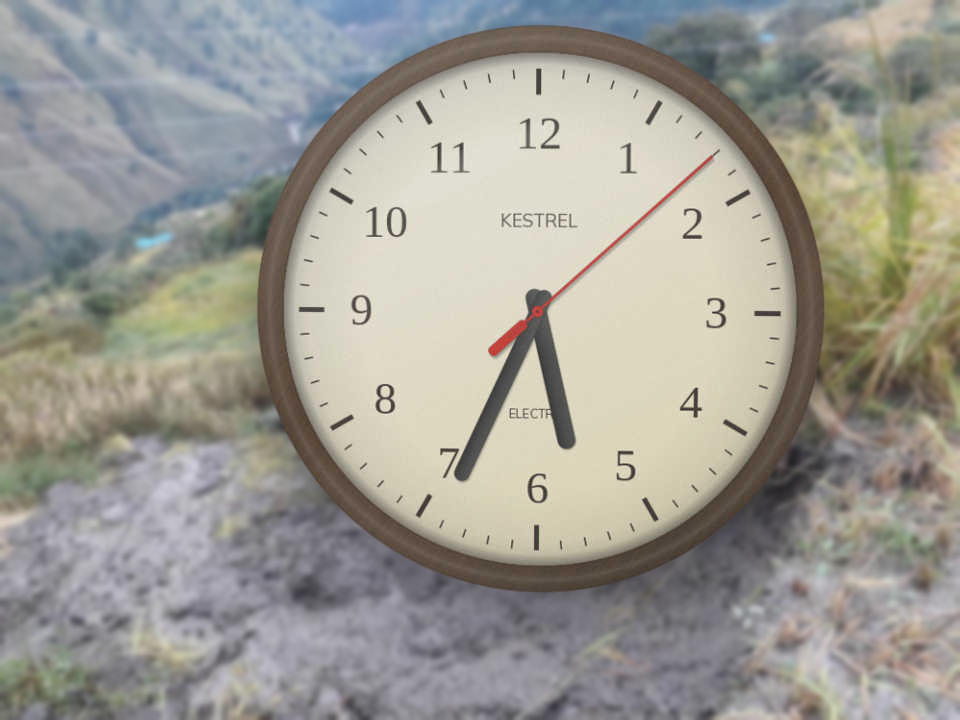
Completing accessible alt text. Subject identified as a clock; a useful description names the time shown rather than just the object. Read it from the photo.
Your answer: 5:34:08
